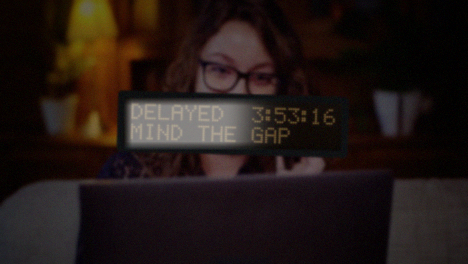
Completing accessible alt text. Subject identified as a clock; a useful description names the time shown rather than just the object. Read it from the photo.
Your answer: 3:53:16
